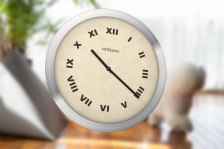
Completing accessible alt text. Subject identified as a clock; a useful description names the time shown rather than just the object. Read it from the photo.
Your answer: 10:21
